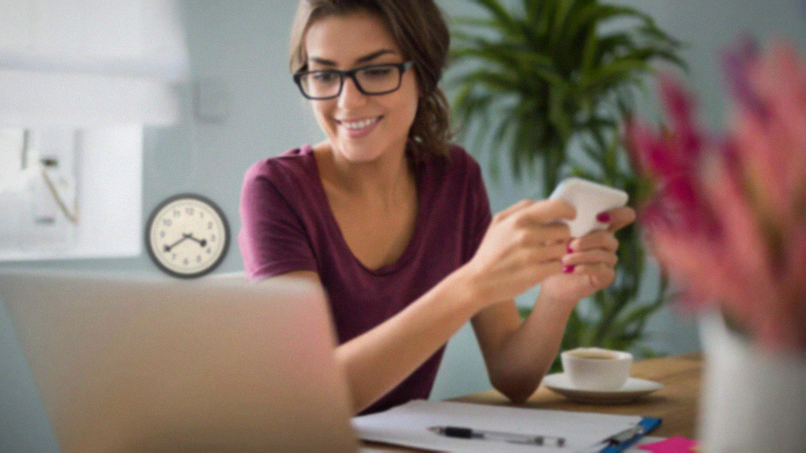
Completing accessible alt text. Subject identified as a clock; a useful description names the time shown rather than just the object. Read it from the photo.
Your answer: 3:39
